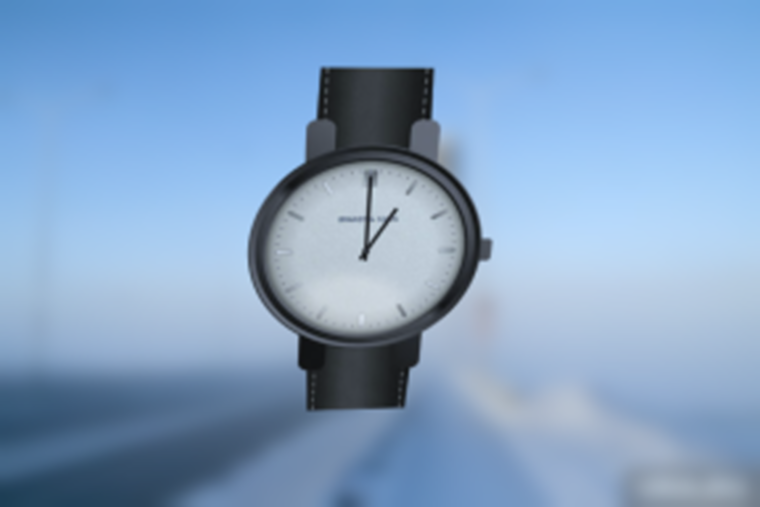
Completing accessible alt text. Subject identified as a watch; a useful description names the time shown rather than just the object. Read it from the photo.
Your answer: 1:00
